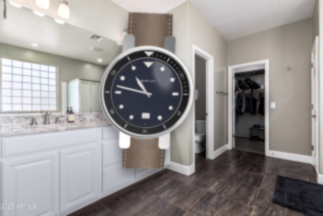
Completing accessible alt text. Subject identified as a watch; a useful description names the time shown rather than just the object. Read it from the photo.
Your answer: 10:47
